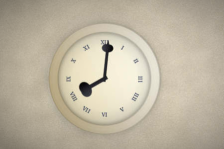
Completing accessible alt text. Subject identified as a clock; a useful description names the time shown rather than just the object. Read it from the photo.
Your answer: 8:01
